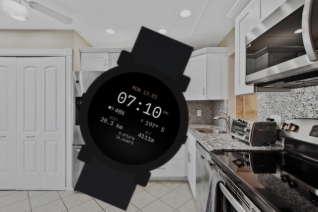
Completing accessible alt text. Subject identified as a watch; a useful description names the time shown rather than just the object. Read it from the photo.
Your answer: 7:10
